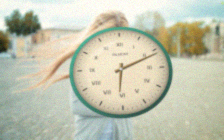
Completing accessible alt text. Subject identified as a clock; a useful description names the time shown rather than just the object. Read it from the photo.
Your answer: 6:11
